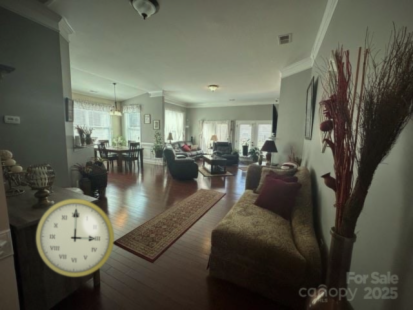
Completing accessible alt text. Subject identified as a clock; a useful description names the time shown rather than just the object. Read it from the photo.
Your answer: 3:00
